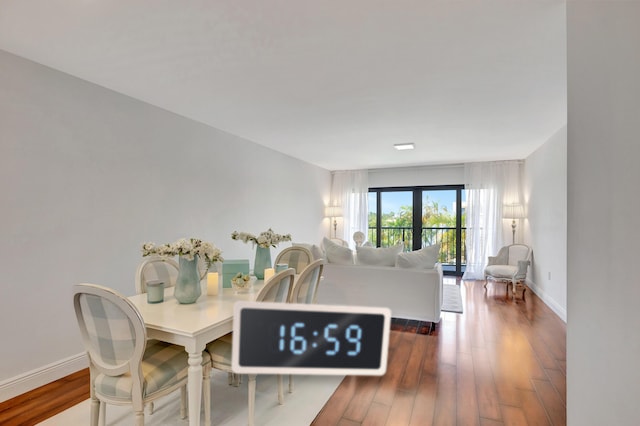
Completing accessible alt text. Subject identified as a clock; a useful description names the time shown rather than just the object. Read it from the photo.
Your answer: 16:59
